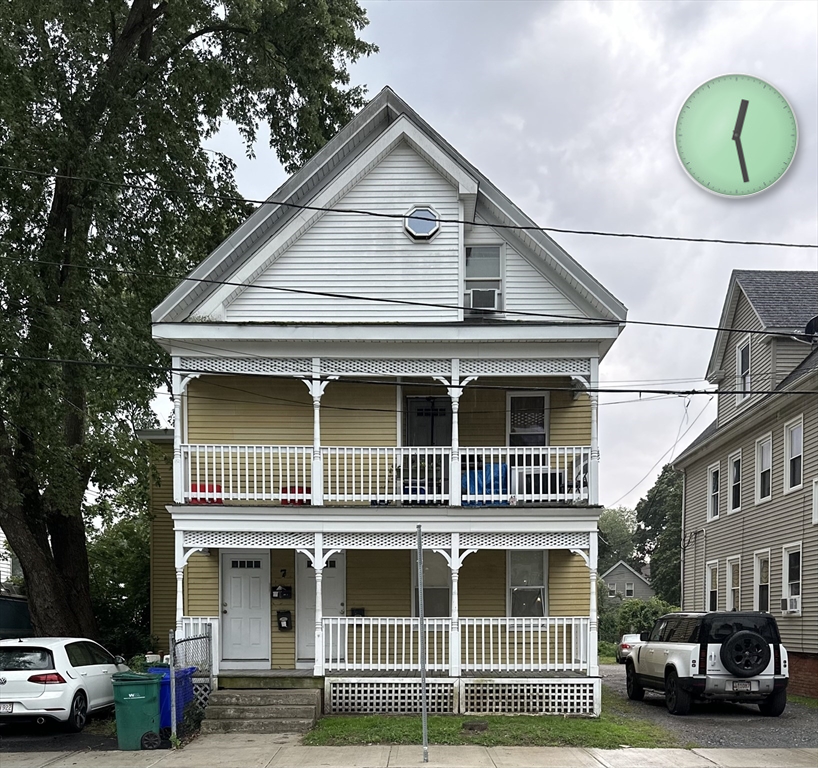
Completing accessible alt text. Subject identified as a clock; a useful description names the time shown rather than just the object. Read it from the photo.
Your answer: 12:28
